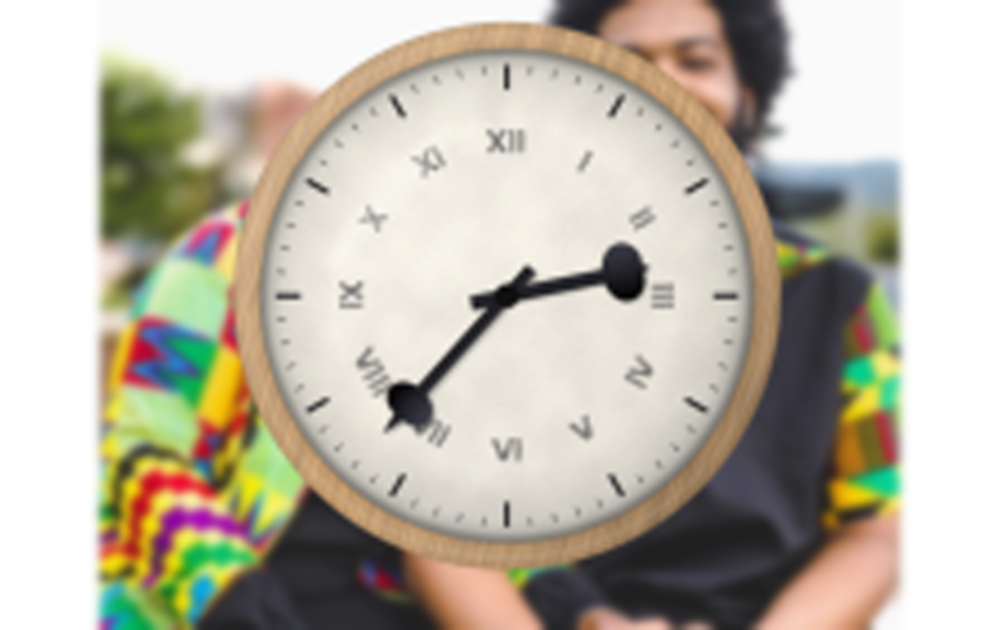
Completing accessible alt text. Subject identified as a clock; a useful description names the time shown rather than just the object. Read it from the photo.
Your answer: 2:37
